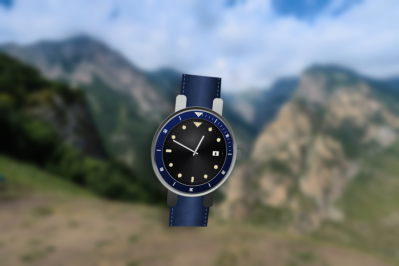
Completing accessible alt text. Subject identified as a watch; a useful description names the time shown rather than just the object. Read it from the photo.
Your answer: 12:49
